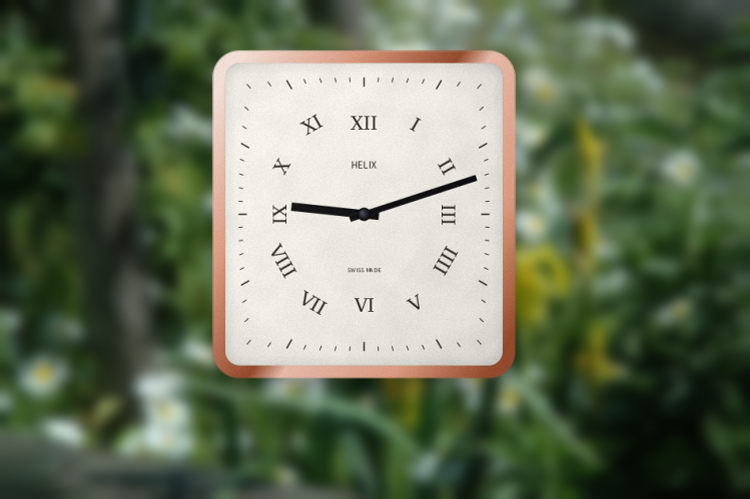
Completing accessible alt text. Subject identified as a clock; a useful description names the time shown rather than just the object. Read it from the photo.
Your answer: 9:12
